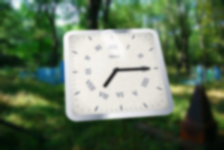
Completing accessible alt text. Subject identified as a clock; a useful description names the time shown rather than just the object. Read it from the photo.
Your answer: 7:15
